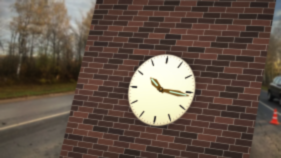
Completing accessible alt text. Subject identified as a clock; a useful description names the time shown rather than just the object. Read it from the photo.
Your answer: 10:16
